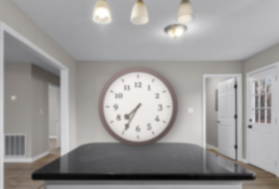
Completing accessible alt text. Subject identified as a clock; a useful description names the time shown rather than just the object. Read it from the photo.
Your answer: 7:35
